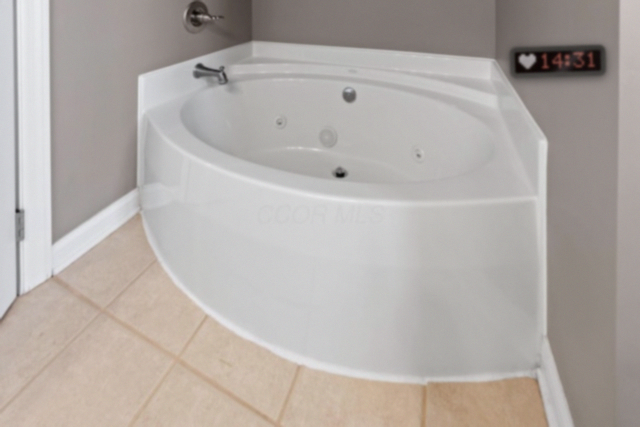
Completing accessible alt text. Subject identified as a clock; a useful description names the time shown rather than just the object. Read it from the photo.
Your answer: 14:31
